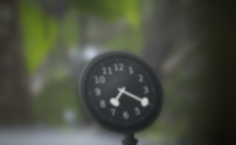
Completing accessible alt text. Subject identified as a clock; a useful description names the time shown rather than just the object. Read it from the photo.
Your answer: 7:20
